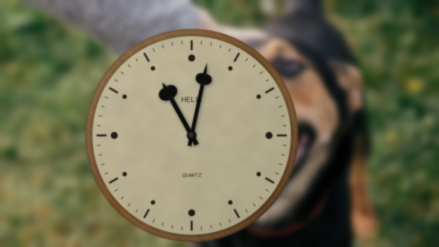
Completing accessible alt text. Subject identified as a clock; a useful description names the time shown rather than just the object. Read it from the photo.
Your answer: 11:02
